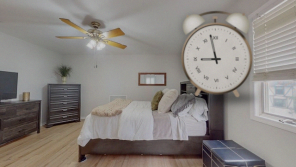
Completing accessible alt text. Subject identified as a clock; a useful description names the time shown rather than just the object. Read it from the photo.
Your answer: 8:58
